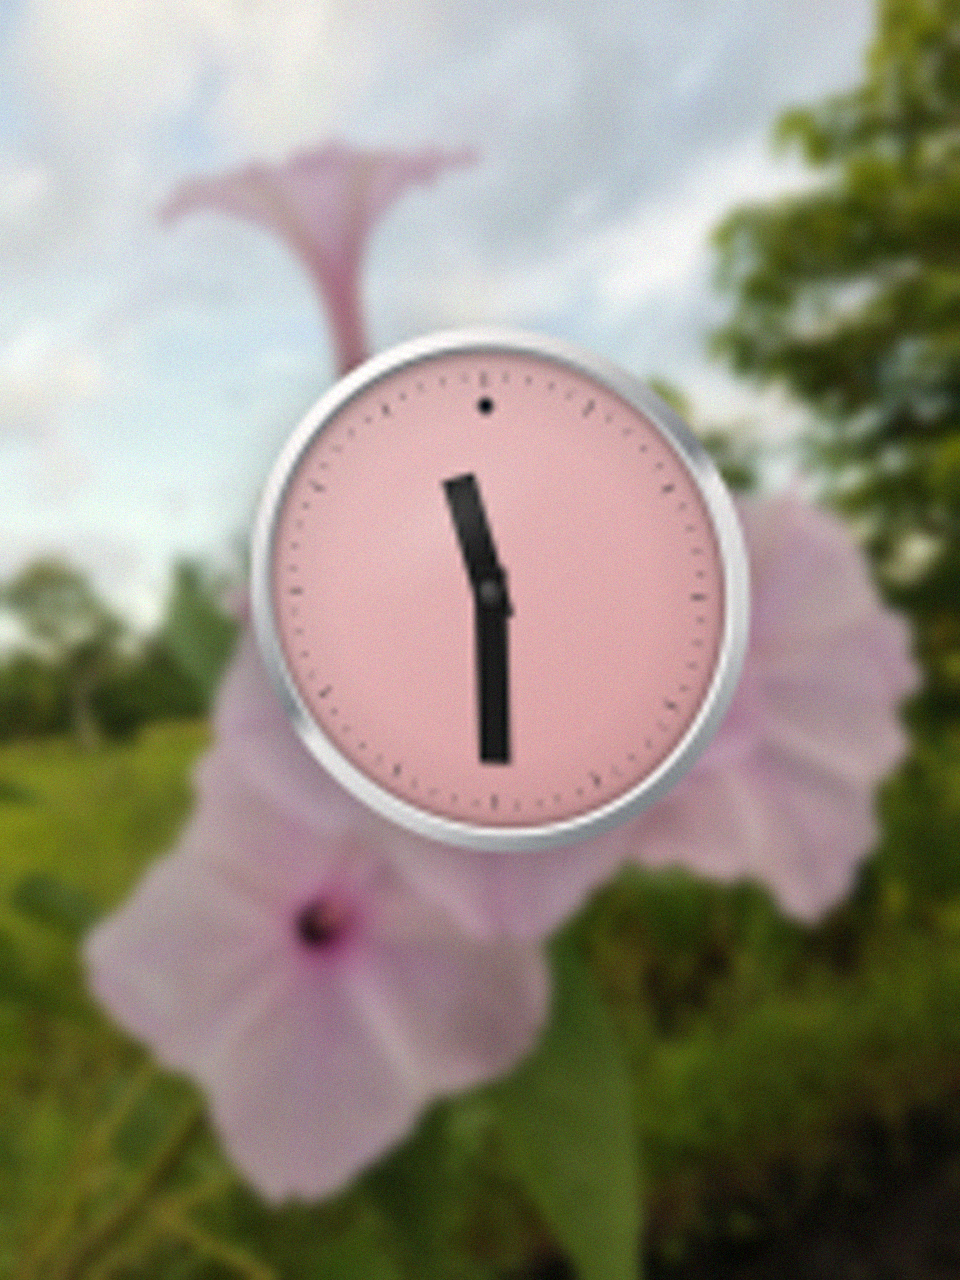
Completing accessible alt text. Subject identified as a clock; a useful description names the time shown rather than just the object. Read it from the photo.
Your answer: 11:30
